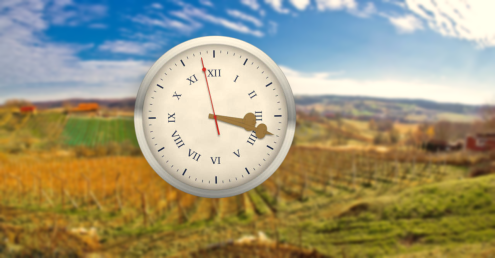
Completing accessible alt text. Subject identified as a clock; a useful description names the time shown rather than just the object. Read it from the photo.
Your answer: 3:17:58
